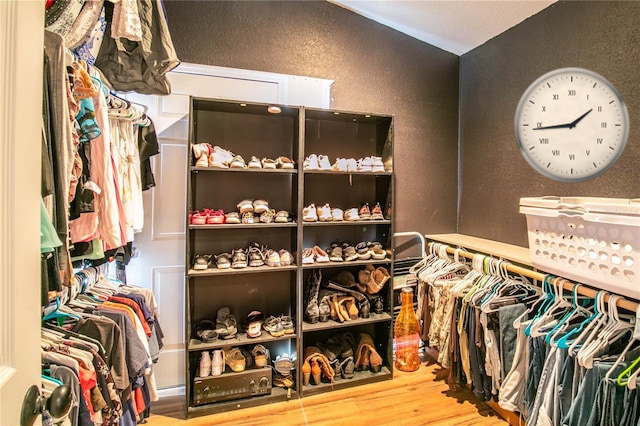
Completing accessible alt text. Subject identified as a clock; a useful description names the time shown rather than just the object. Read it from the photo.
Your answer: 1:44
